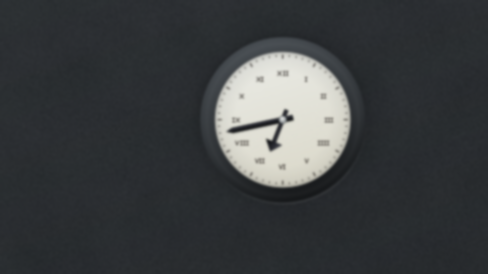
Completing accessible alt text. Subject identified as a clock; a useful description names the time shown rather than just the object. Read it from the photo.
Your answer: 6:43
